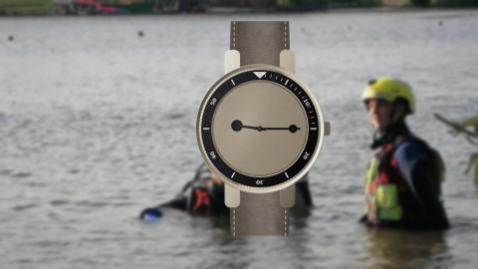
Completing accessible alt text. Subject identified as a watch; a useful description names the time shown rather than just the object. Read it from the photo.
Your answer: 9:15
